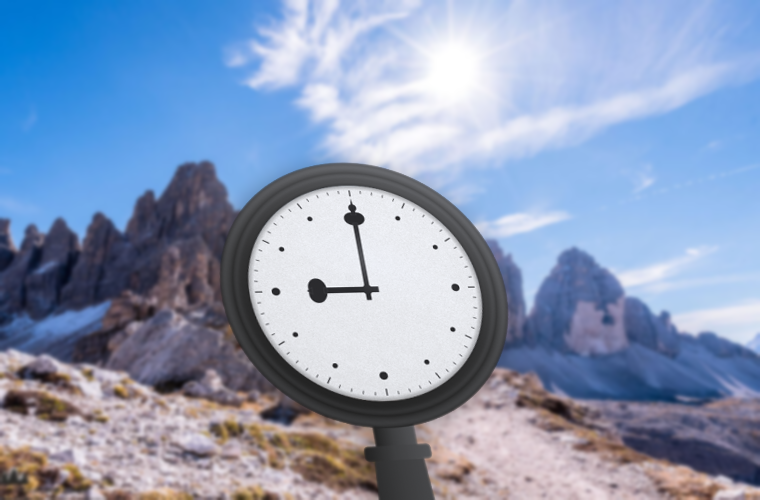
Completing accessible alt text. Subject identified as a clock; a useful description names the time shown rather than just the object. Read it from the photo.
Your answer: 9:00
